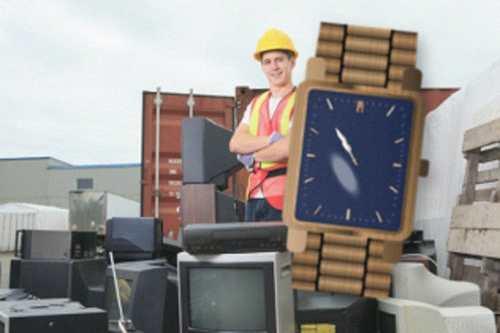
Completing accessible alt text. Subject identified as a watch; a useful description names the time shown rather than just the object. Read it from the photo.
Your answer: 10:54
